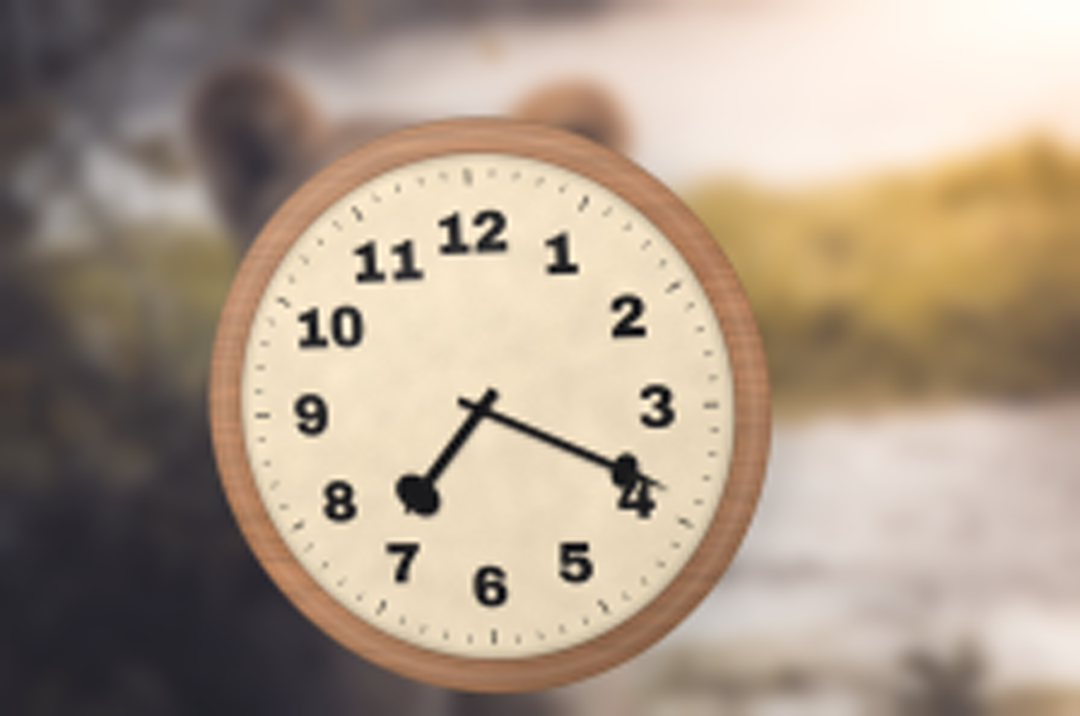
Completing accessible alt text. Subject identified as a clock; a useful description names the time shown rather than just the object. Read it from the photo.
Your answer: 7:19
